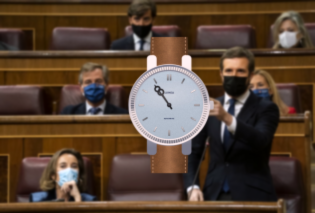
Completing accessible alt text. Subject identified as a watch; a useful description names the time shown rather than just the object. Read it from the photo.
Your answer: 10:54
